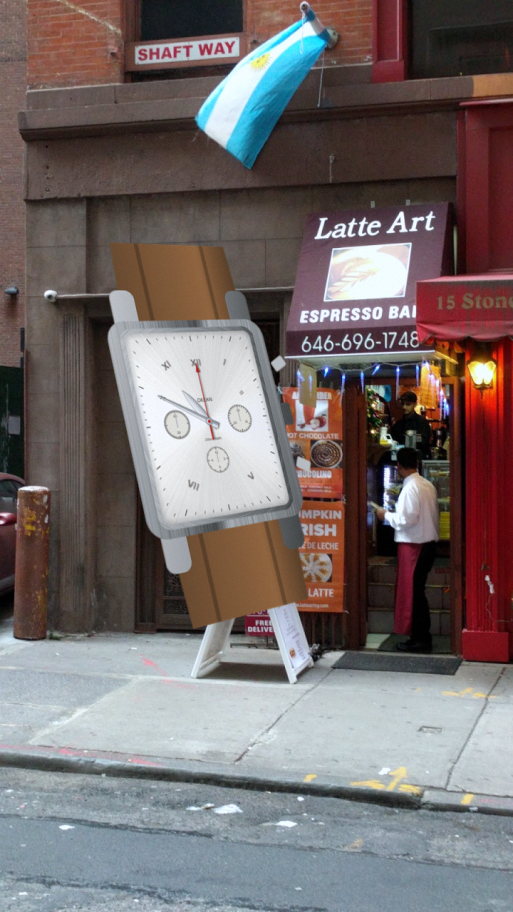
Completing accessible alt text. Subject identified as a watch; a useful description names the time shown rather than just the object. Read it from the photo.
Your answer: 10:50
